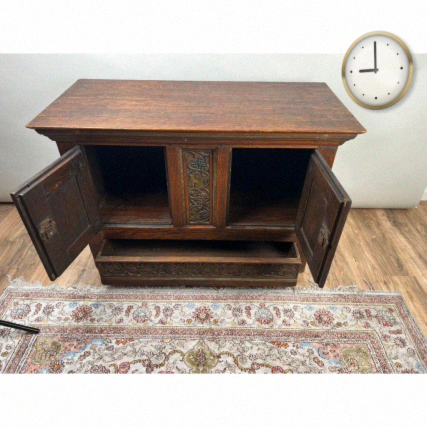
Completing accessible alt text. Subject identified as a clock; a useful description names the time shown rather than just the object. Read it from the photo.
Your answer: 9:00
